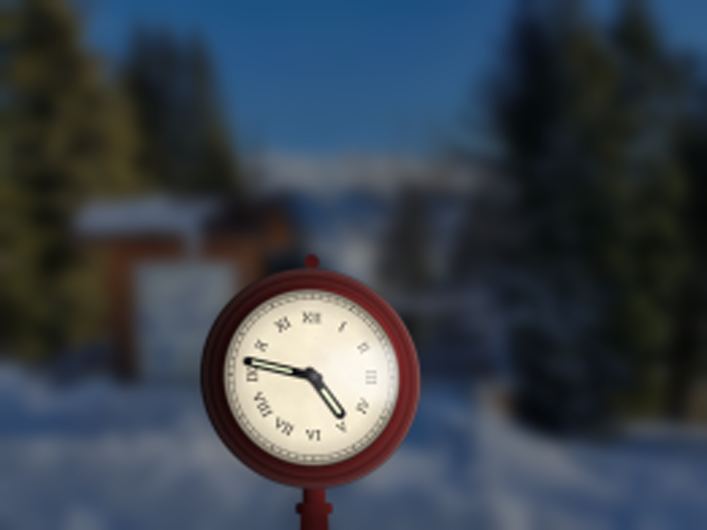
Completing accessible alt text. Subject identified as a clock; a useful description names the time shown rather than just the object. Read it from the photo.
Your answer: 4:47
